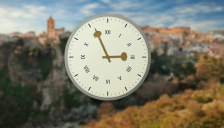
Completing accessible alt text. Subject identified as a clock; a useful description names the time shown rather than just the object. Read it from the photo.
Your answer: 2:56
